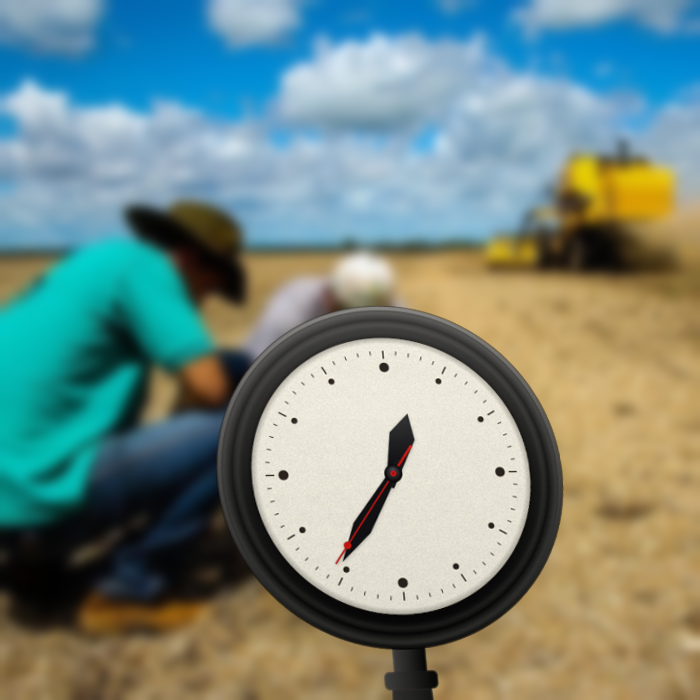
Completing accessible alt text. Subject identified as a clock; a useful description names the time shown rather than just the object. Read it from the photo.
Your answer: 12:35:36
